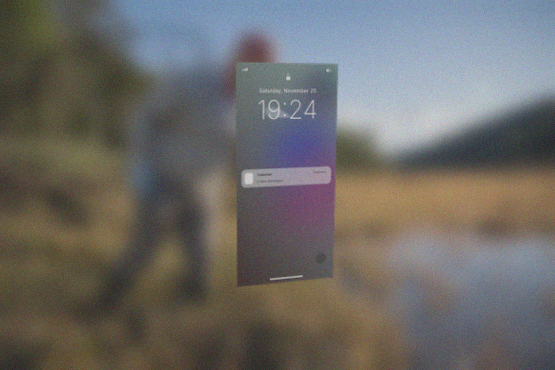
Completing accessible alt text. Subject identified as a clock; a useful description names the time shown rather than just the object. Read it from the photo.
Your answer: 19:24
